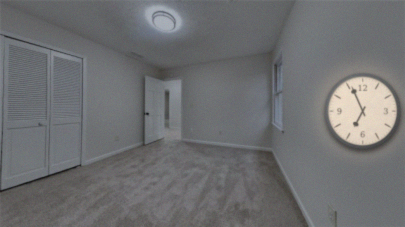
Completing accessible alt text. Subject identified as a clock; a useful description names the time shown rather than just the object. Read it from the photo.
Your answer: 6:56
